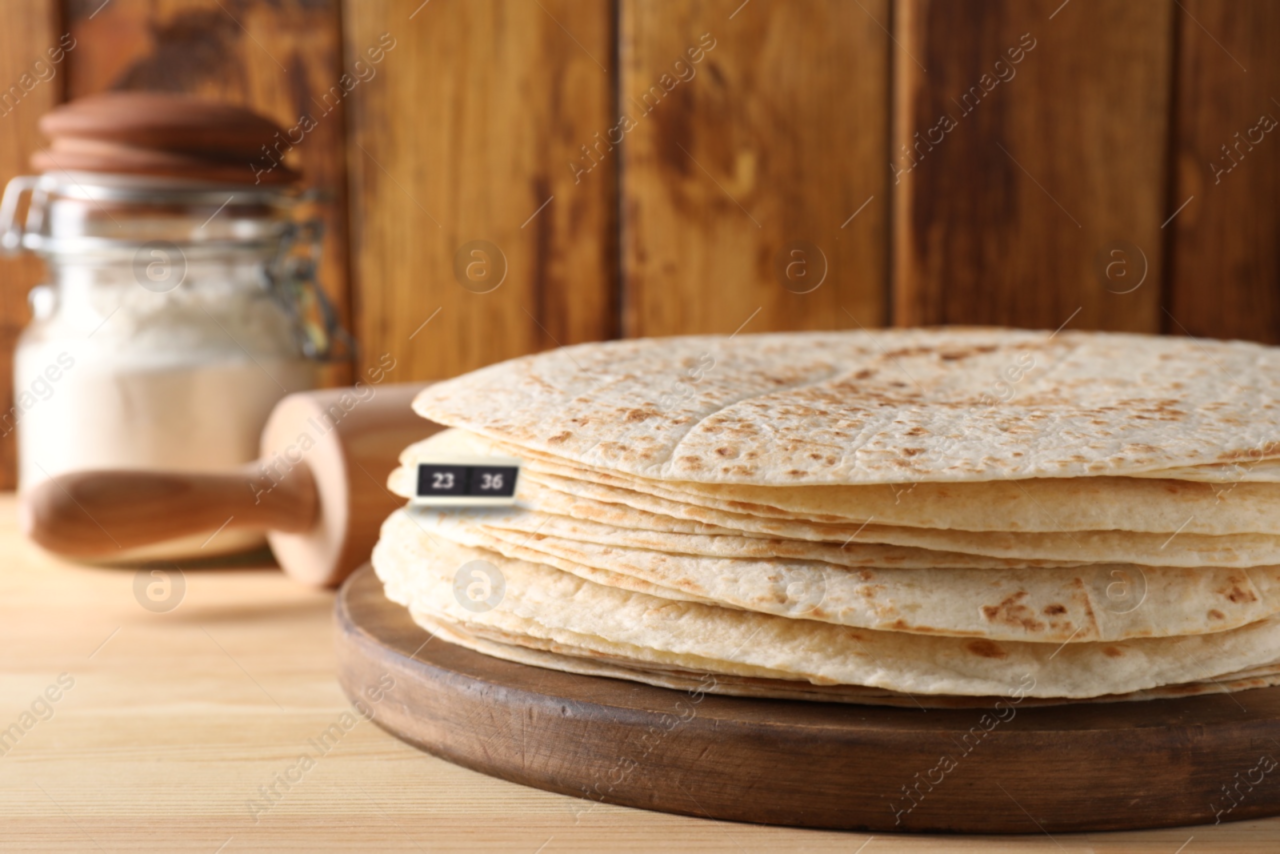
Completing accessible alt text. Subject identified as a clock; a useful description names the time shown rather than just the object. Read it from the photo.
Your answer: 23:36
